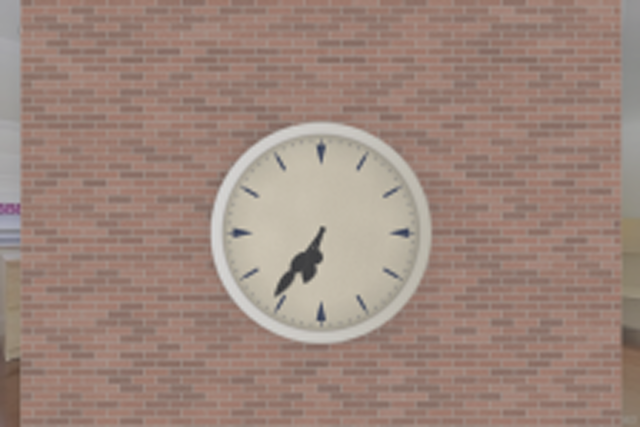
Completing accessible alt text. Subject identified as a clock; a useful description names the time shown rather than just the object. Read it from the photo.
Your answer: 6:36
